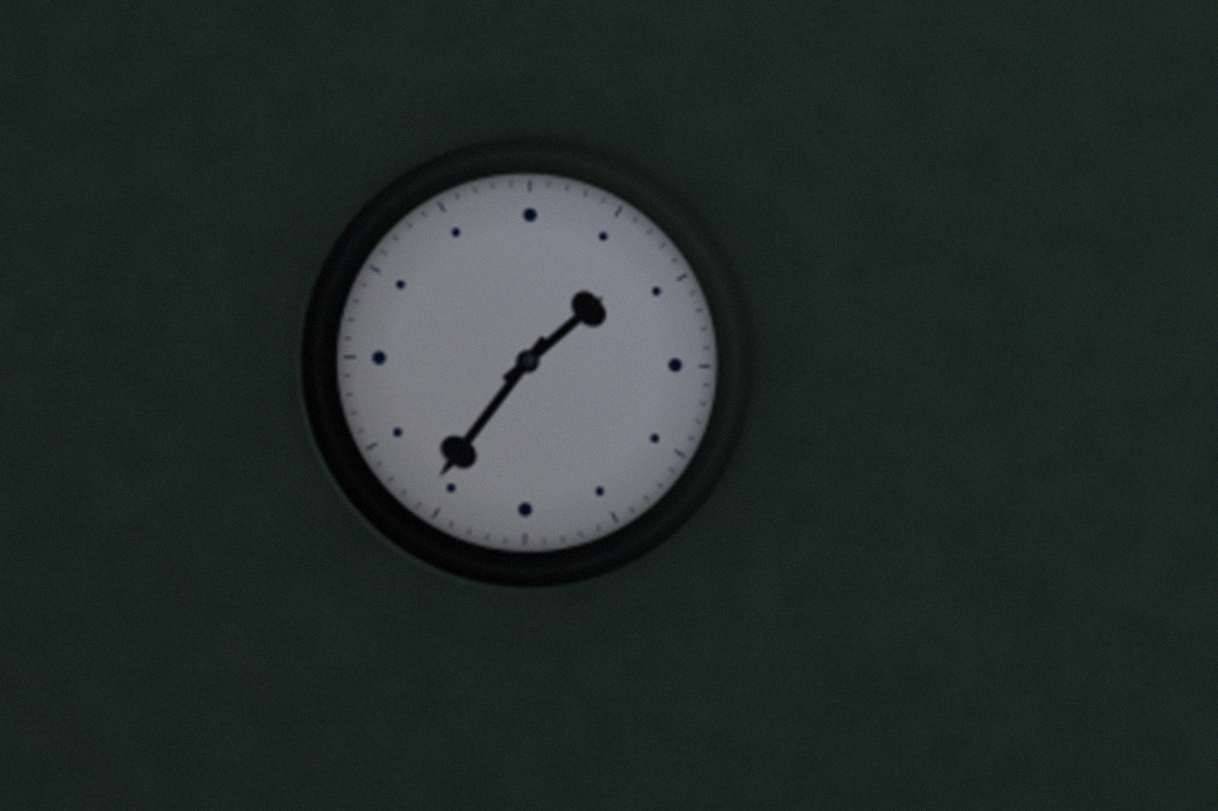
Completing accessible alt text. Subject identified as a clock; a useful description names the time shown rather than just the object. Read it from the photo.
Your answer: 1:36
